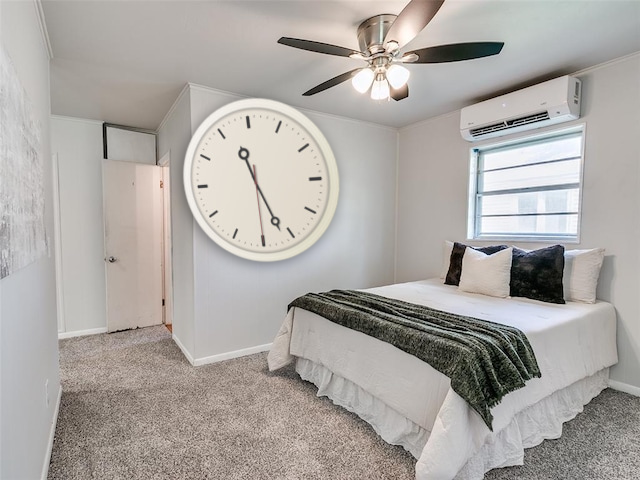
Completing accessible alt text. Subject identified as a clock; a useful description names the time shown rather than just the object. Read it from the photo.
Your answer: 11:26:30
